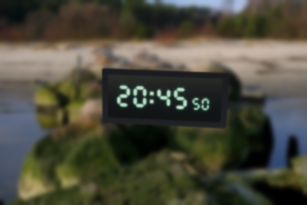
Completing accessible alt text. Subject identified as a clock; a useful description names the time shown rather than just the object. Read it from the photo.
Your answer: 20:45:50
